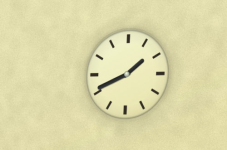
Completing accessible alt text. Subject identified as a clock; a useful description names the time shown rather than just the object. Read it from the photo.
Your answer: 1:41
